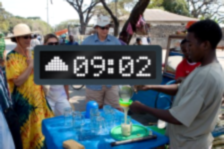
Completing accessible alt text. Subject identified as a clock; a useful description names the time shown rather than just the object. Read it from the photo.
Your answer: 9:02
